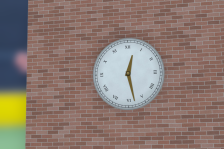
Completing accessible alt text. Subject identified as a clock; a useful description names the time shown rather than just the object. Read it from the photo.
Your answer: 12:28
